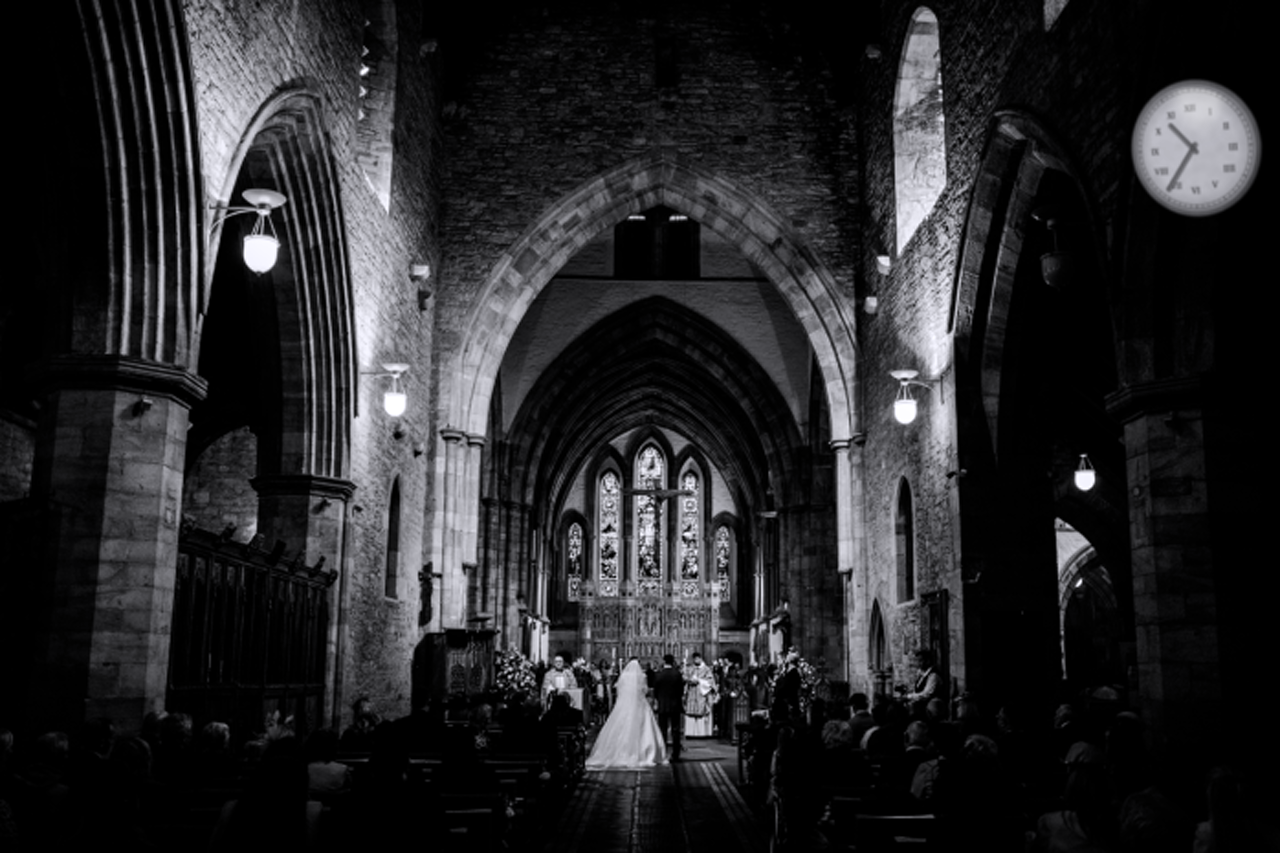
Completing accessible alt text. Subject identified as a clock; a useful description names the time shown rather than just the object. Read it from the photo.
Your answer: 10:36
